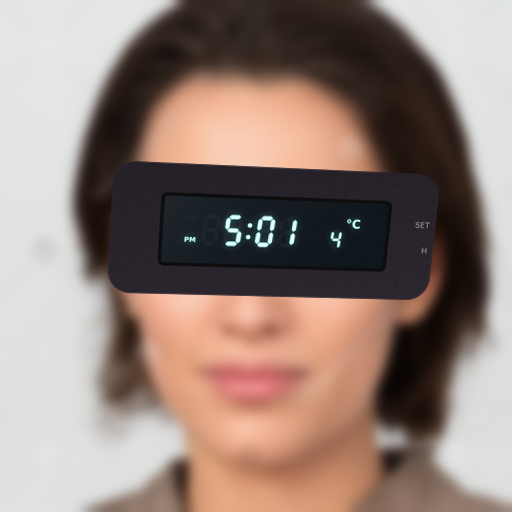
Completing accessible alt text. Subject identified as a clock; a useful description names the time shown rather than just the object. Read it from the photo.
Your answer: 5:01
